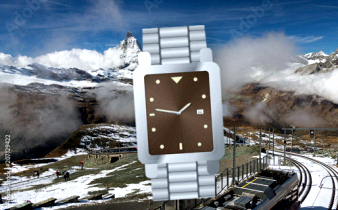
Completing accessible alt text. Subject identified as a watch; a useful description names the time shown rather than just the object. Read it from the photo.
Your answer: 1:47
